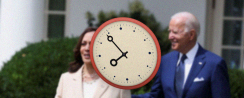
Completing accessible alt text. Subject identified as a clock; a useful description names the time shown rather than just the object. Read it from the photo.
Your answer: 7:54
